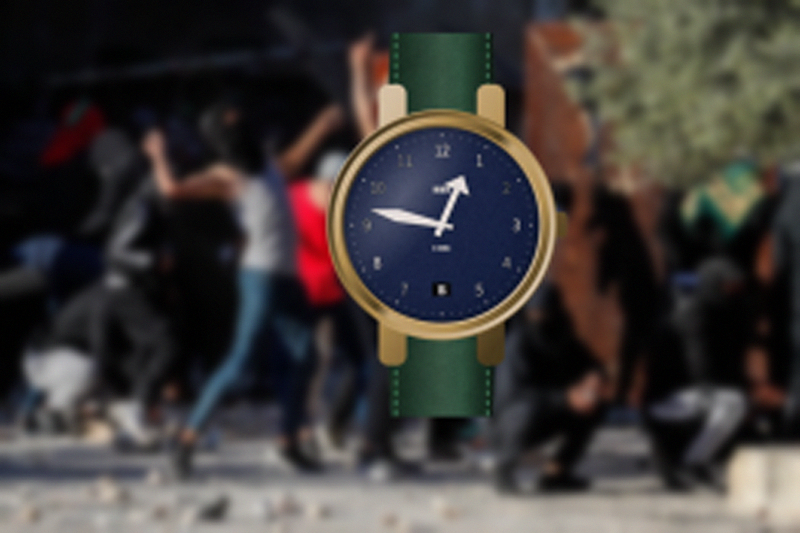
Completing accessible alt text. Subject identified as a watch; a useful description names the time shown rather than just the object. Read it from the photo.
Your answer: 12:47
